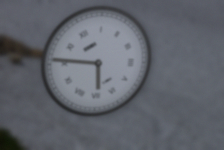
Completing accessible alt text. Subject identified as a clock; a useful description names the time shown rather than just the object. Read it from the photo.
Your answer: 6:51
